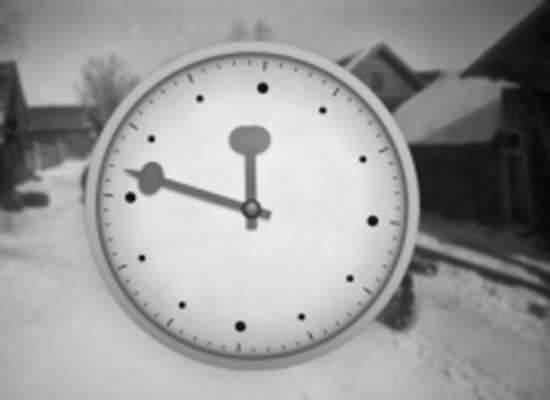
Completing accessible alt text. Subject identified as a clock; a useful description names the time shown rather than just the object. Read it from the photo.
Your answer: 11:47
